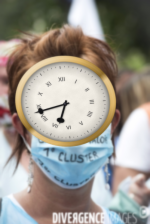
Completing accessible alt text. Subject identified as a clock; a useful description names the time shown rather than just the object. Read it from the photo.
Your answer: 6:43
